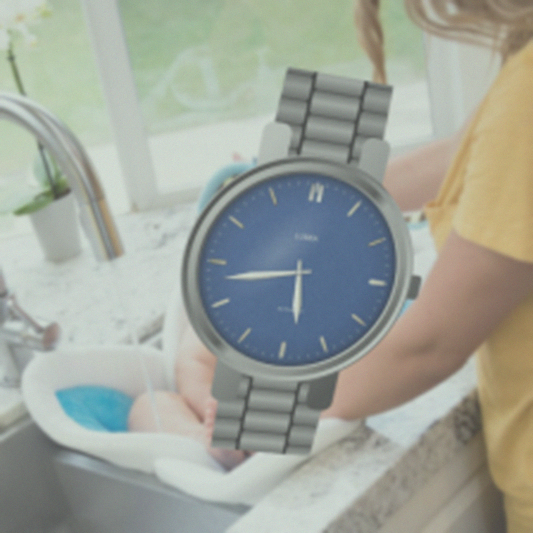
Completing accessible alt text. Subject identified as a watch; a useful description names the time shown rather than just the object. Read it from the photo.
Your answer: 5:43
